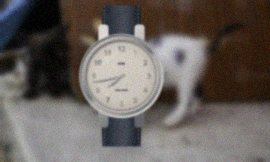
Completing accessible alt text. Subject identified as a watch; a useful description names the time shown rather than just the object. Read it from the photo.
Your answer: 7:43
